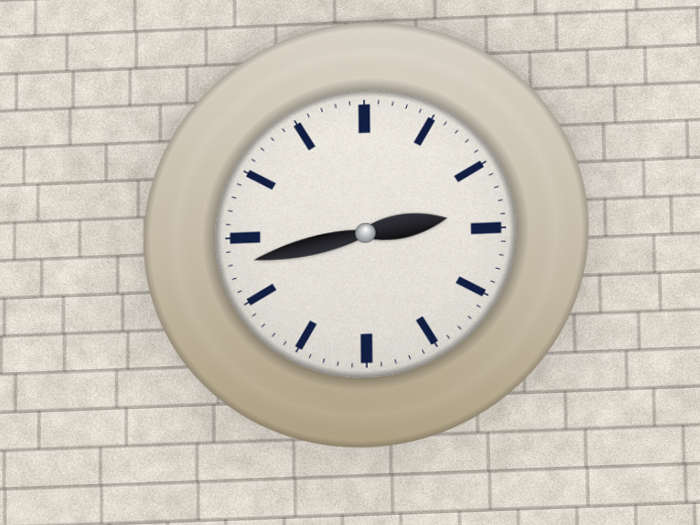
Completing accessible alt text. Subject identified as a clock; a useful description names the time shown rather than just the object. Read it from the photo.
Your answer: 2:43
